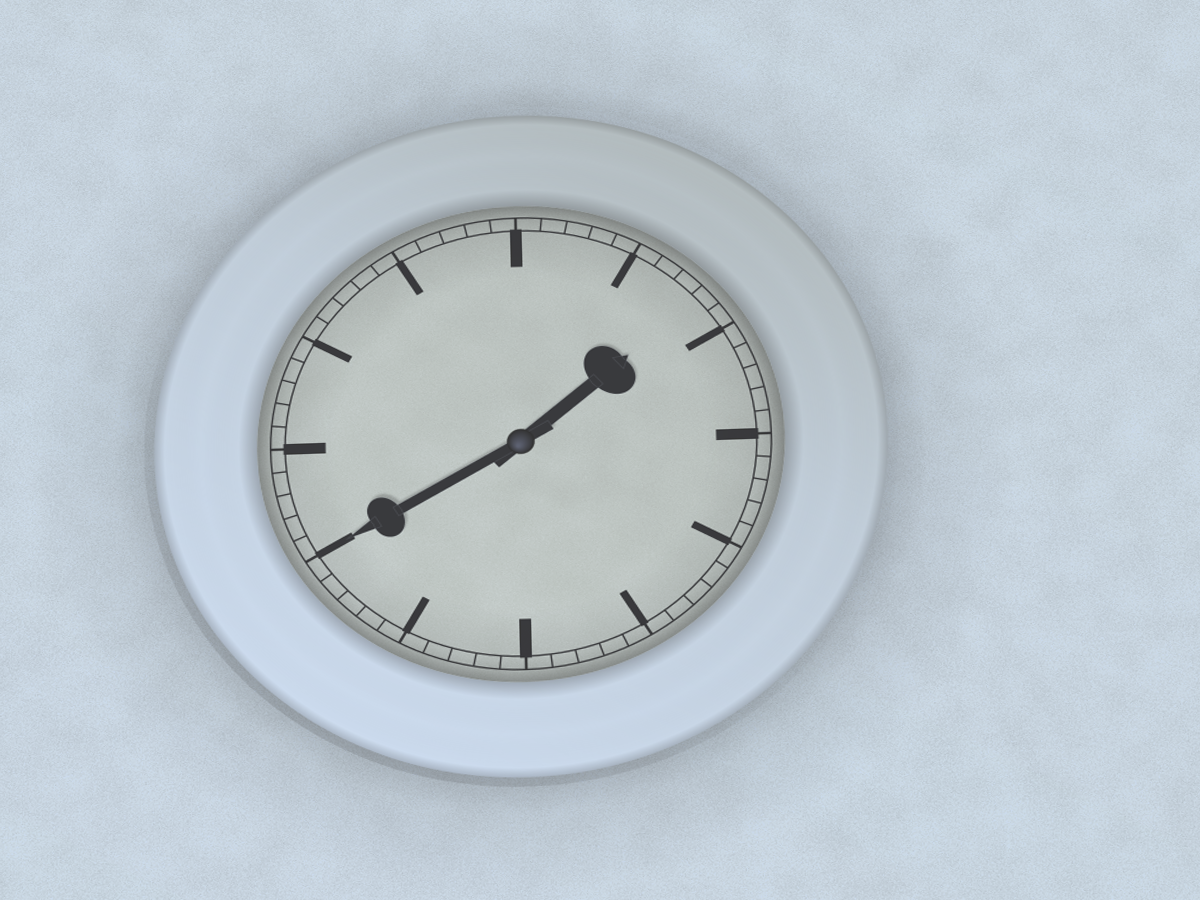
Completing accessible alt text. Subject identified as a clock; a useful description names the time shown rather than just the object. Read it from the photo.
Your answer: 1:40
